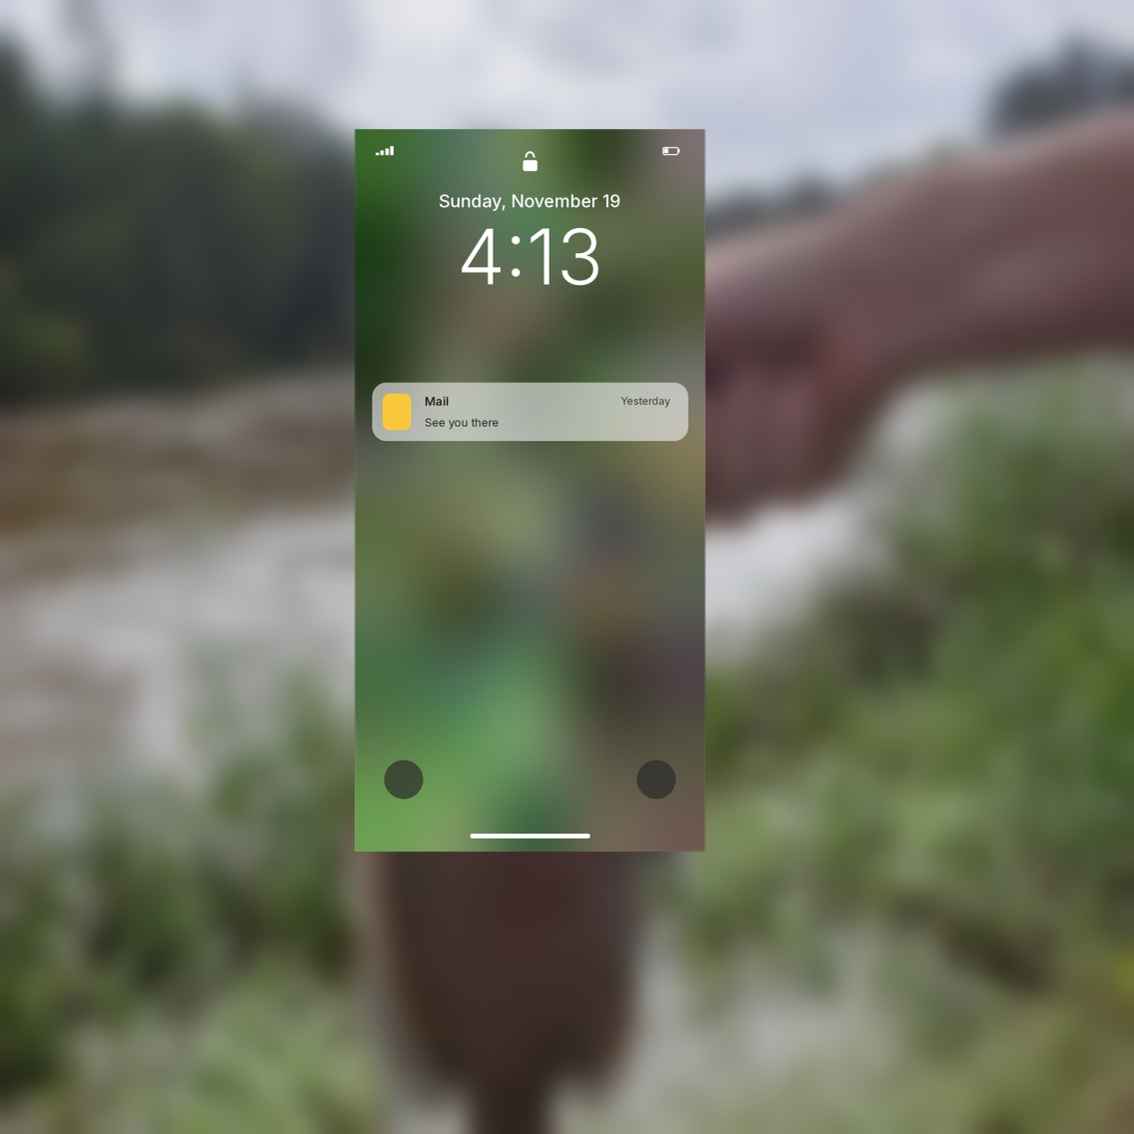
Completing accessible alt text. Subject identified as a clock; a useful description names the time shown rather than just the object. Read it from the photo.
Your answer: 4:13
